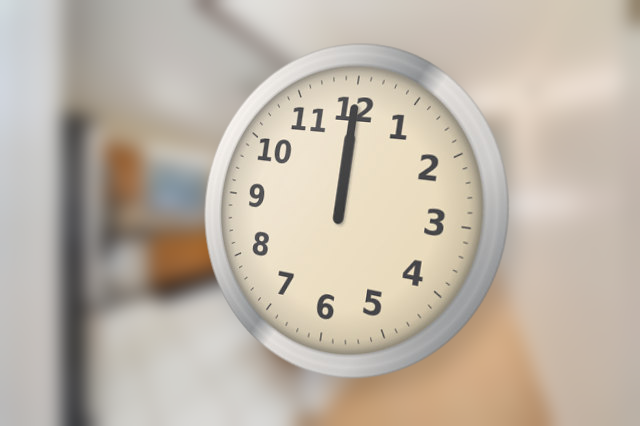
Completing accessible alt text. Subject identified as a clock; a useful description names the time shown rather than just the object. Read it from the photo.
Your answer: 12:00
